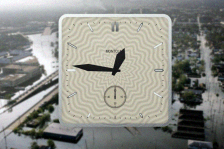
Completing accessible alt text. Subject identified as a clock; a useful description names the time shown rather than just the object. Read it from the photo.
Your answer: 12:46
